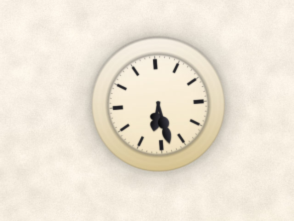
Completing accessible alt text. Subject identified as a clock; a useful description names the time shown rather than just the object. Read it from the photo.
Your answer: 6:28
